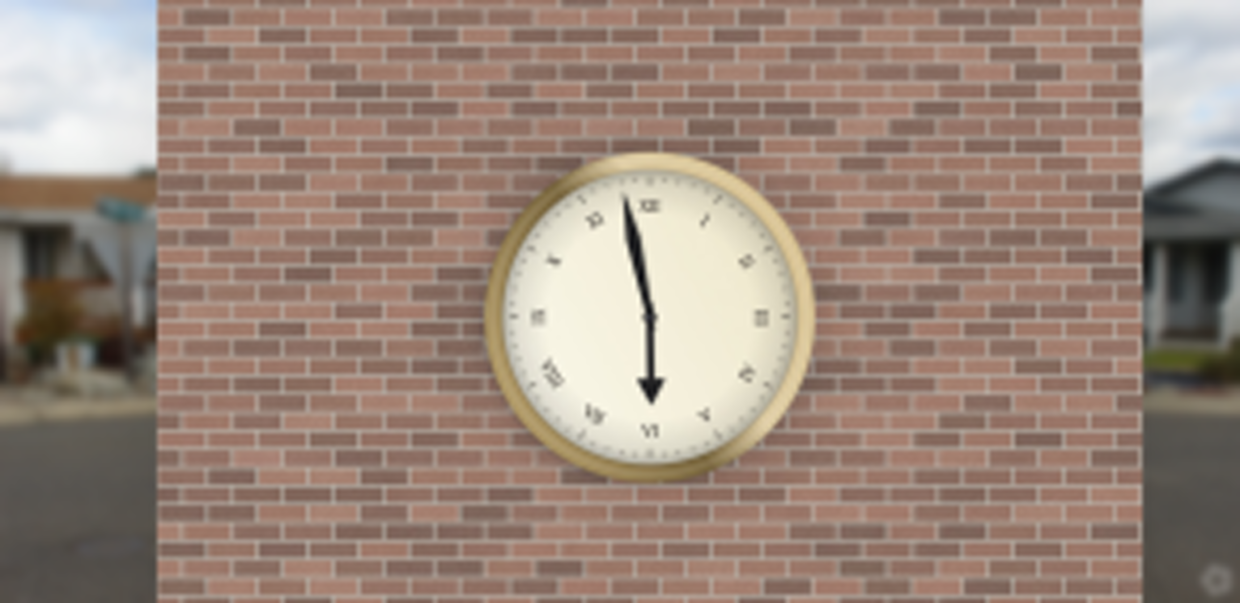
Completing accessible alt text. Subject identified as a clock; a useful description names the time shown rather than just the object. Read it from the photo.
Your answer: 5:58
